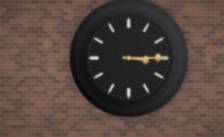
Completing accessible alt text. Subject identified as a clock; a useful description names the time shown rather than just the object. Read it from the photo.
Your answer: 3:15
